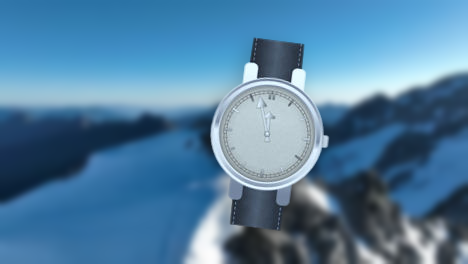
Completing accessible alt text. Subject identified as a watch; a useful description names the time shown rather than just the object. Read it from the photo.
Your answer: 11:57
